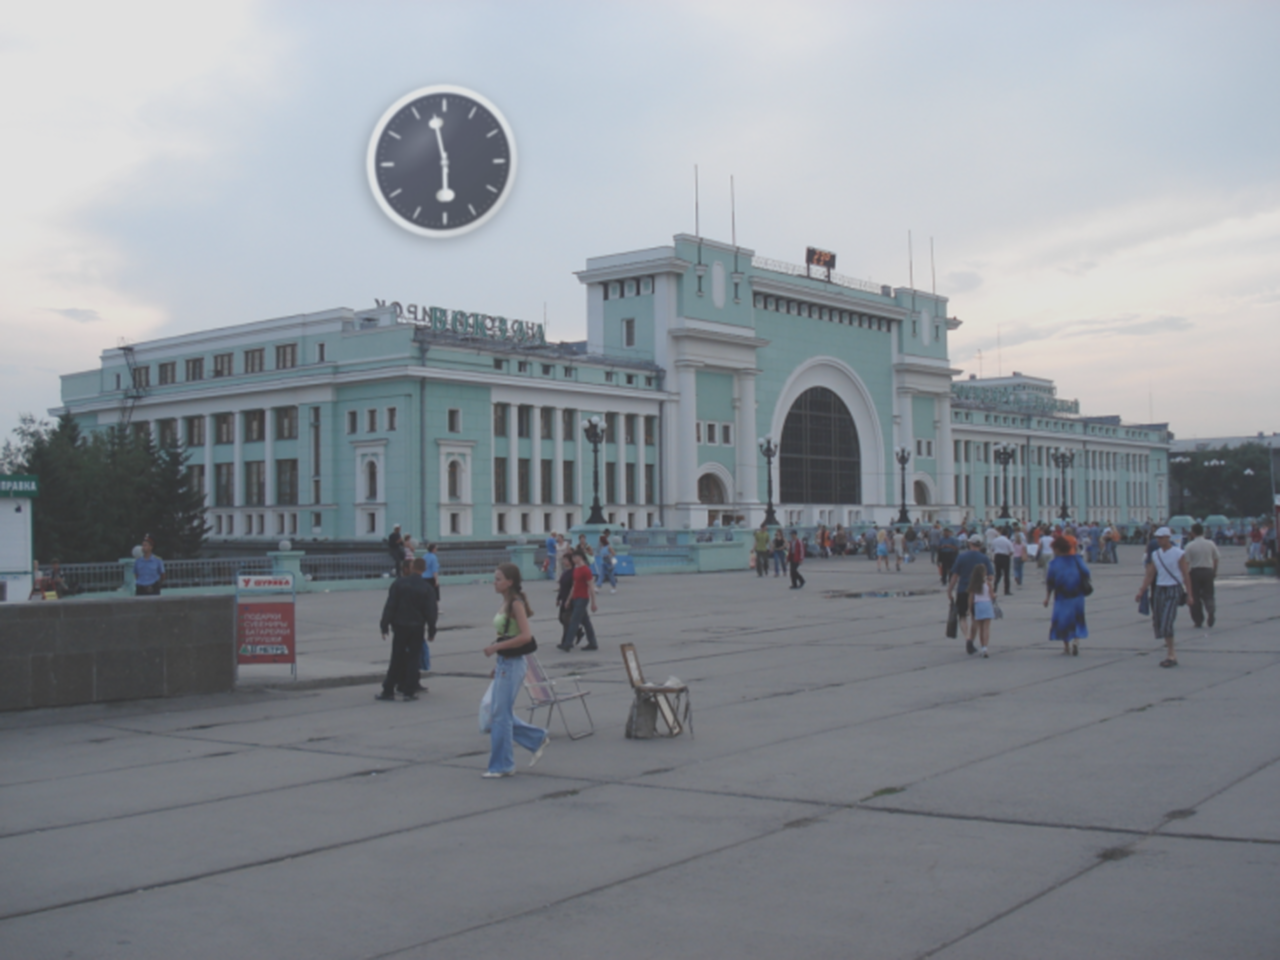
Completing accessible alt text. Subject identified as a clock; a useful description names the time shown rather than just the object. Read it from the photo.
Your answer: 5:58
